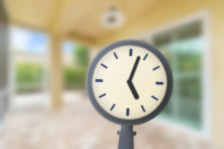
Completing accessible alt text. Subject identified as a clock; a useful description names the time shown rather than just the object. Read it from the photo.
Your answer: 5:03
